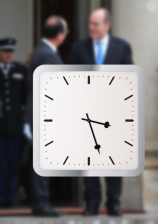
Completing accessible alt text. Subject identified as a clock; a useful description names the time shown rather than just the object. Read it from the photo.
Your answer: 3:27
